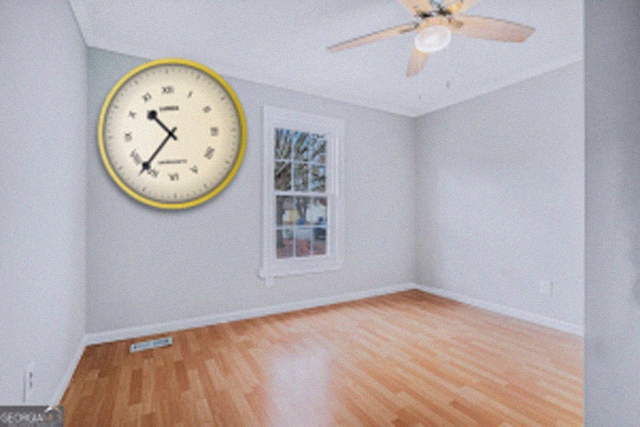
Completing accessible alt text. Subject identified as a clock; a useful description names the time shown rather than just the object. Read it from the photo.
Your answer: 10:37
